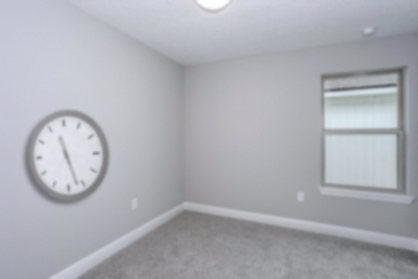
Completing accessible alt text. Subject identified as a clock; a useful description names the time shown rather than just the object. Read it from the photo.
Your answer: 11:27
